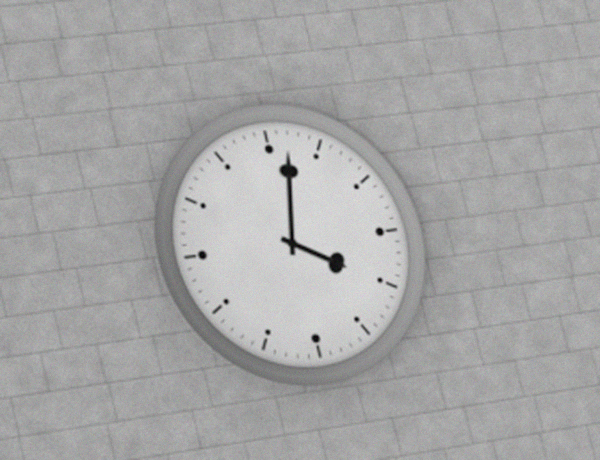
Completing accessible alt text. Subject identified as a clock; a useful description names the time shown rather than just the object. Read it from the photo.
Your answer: 4:02
